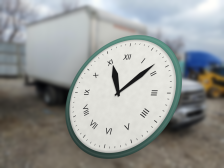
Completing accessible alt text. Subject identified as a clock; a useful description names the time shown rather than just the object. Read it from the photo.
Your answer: 11:08
